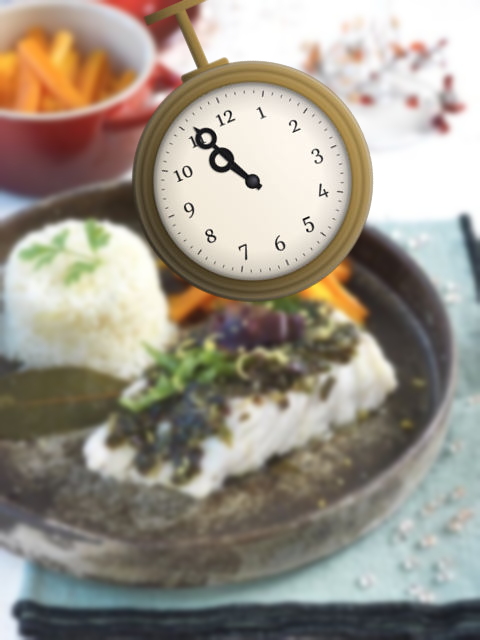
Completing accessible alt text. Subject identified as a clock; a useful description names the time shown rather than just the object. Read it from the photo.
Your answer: 10:56
